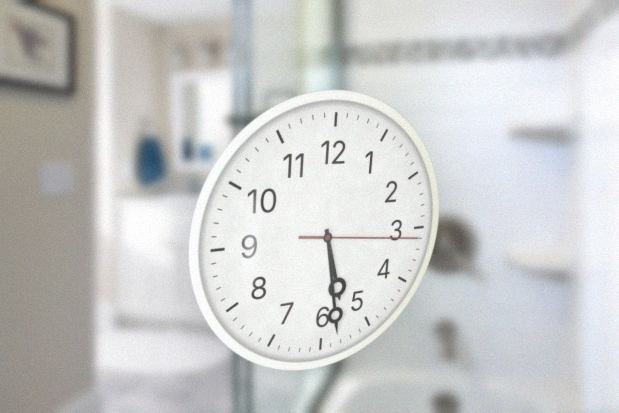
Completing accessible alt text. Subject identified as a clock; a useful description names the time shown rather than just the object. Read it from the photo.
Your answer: 5:28:16
